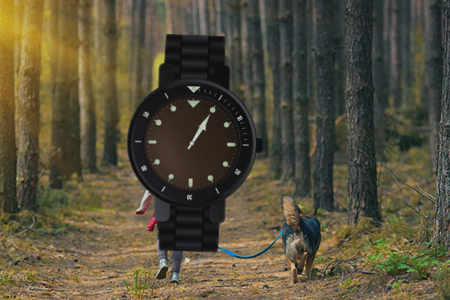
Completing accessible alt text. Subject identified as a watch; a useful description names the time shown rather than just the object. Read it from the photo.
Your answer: 1:05
